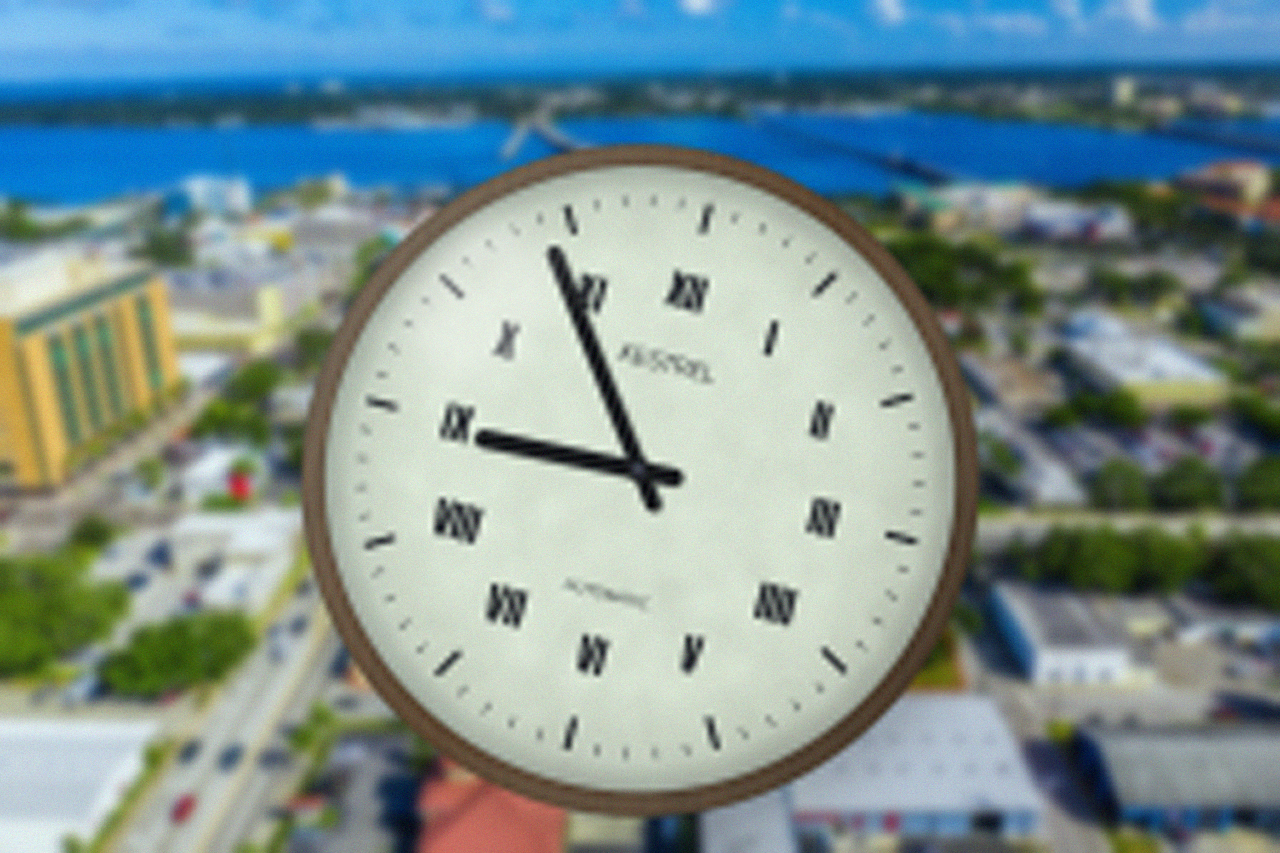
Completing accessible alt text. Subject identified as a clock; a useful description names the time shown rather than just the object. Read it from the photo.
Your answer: 8:54
